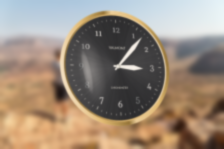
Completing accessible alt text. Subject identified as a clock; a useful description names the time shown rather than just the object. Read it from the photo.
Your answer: 3:07
